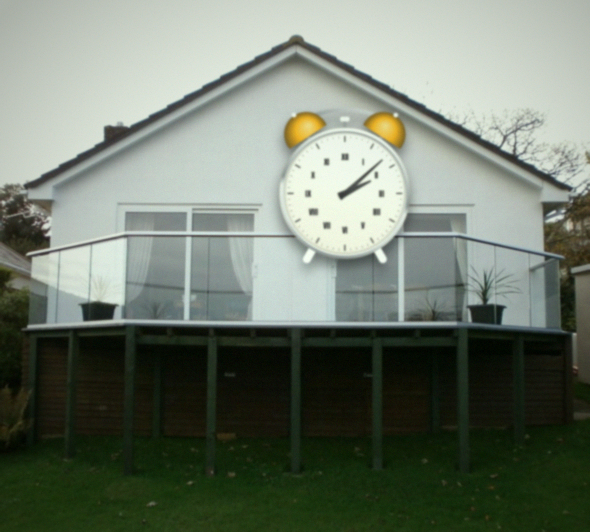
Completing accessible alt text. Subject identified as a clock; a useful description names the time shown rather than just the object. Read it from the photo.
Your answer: 2:08
